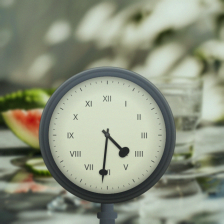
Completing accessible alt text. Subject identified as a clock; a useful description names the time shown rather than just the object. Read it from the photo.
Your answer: 4:31
